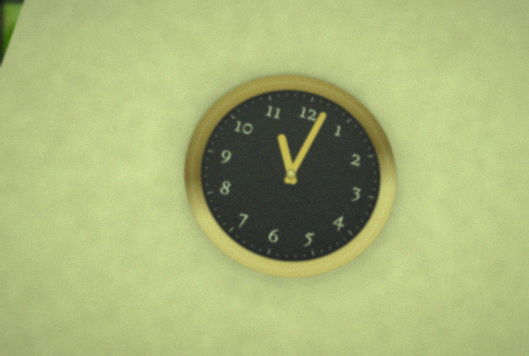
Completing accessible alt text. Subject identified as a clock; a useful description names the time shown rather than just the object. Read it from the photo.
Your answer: 11:02
